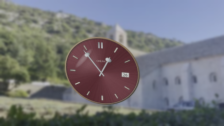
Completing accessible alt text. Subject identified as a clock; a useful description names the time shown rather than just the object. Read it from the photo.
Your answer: 12:54
